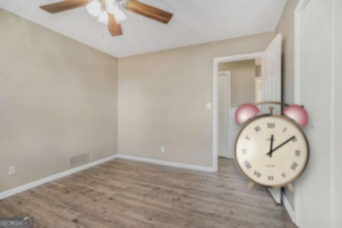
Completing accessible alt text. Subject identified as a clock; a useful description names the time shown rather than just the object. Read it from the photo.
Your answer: 12:09
